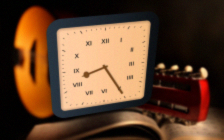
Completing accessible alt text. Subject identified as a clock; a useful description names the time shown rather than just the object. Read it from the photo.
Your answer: 8:25
